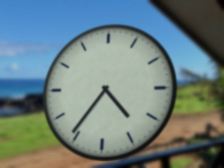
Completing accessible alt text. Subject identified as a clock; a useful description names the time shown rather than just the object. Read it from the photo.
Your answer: 4:36
